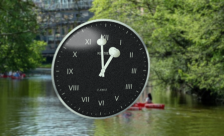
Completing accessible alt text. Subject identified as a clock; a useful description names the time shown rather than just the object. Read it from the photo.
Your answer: 12:59
